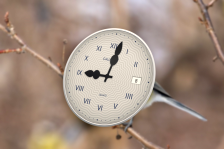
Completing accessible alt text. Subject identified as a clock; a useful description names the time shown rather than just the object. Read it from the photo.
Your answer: 9:02
